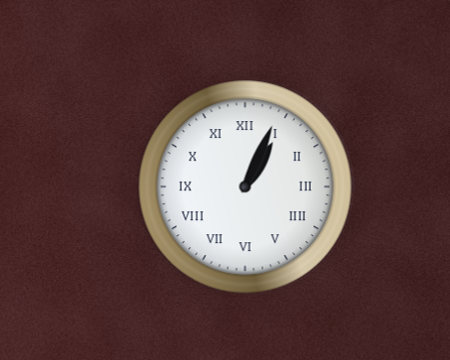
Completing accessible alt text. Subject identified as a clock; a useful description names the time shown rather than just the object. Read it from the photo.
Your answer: 1:04
